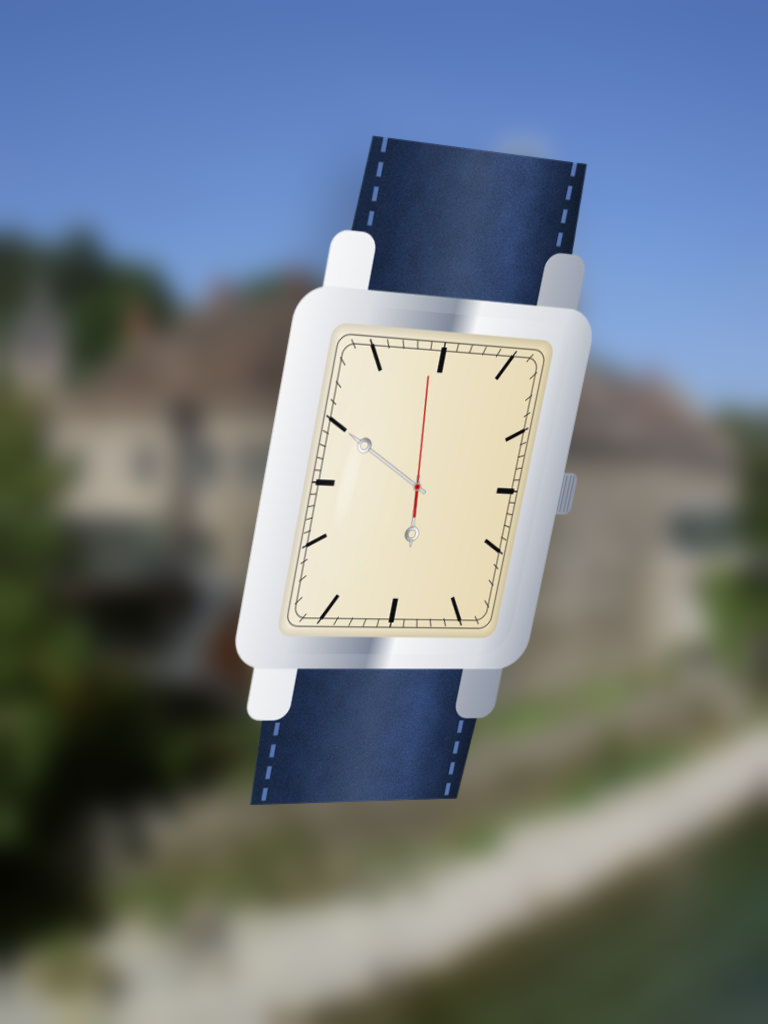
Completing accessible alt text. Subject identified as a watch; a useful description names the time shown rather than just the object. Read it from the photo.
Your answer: 5:49:59
